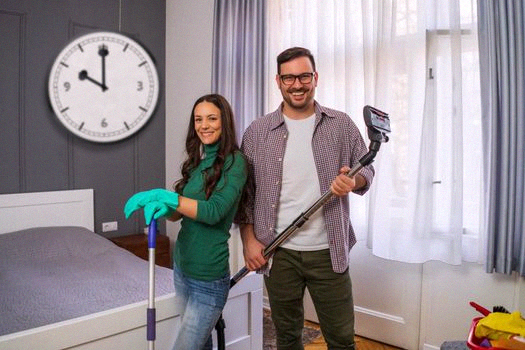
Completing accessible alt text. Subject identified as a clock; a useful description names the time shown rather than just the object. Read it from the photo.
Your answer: 10:00
